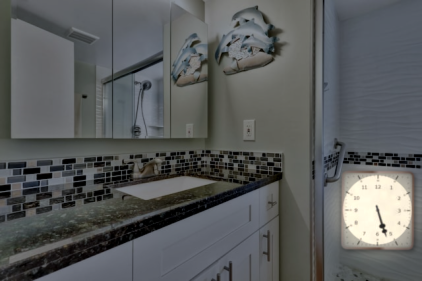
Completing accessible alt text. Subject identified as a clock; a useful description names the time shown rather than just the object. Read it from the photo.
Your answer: 5:27
